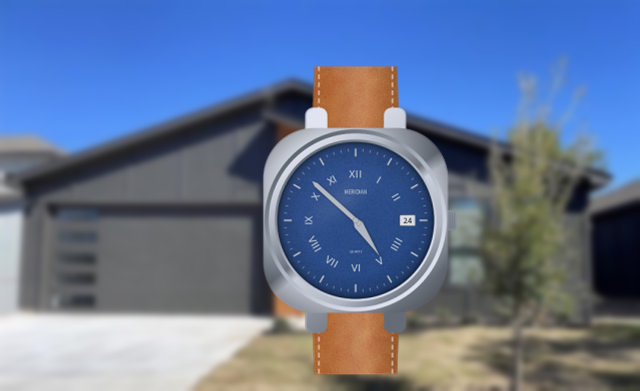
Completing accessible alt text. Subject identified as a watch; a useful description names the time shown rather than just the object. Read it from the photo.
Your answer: 4:52
